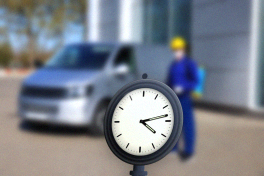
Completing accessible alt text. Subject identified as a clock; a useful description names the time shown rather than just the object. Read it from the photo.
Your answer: 4:13
